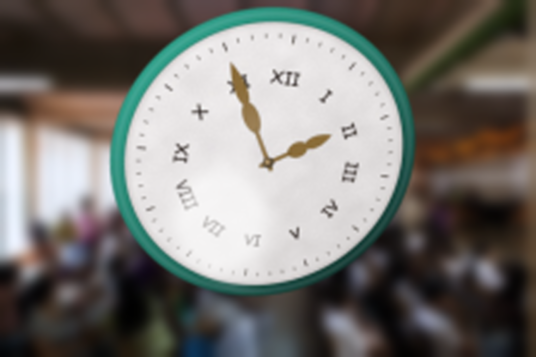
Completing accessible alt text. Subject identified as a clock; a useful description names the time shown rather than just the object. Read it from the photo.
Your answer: 1:55
